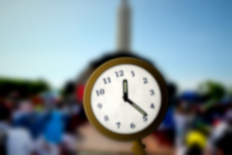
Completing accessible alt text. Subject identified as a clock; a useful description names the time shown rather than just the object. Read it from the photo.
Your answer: 12:24
